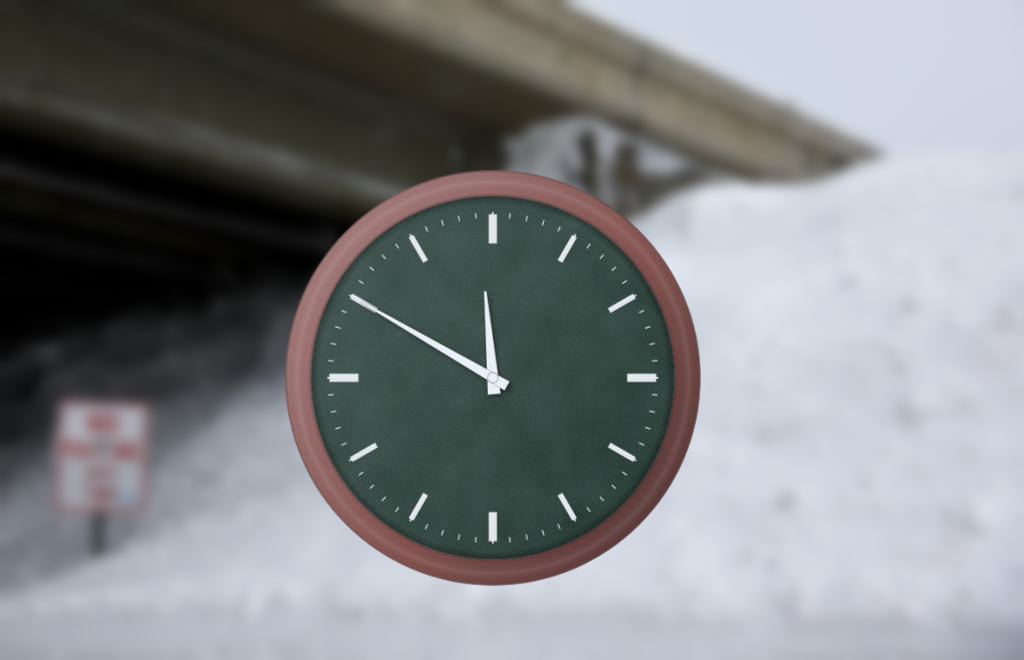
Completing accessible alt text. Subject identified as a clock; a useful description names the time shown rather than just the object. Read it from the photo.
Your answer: 11:50
